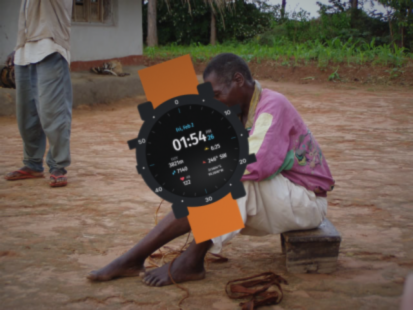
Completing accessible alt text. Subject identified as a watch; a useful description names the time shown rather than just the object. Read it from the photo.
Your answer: 1:54
